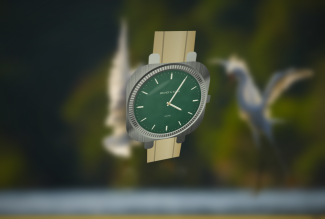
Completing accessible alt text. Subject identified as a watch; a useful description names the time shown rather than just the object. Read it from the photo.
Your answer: 4:05
